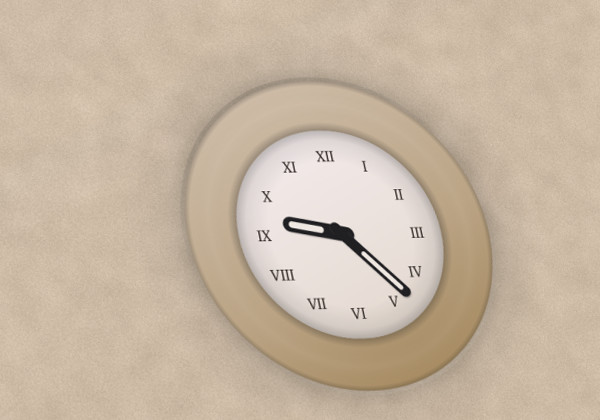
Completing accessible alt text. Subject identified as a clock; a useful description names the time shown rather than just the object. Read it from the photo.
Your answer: 9:23
